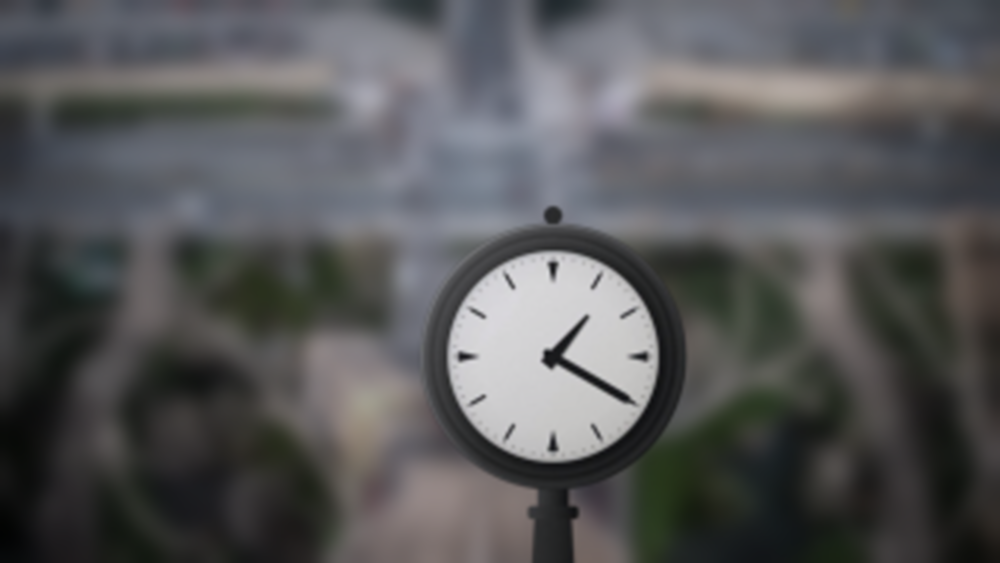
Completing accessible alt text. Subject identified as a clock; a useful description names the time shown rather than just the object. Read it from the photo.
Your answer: 1:20
